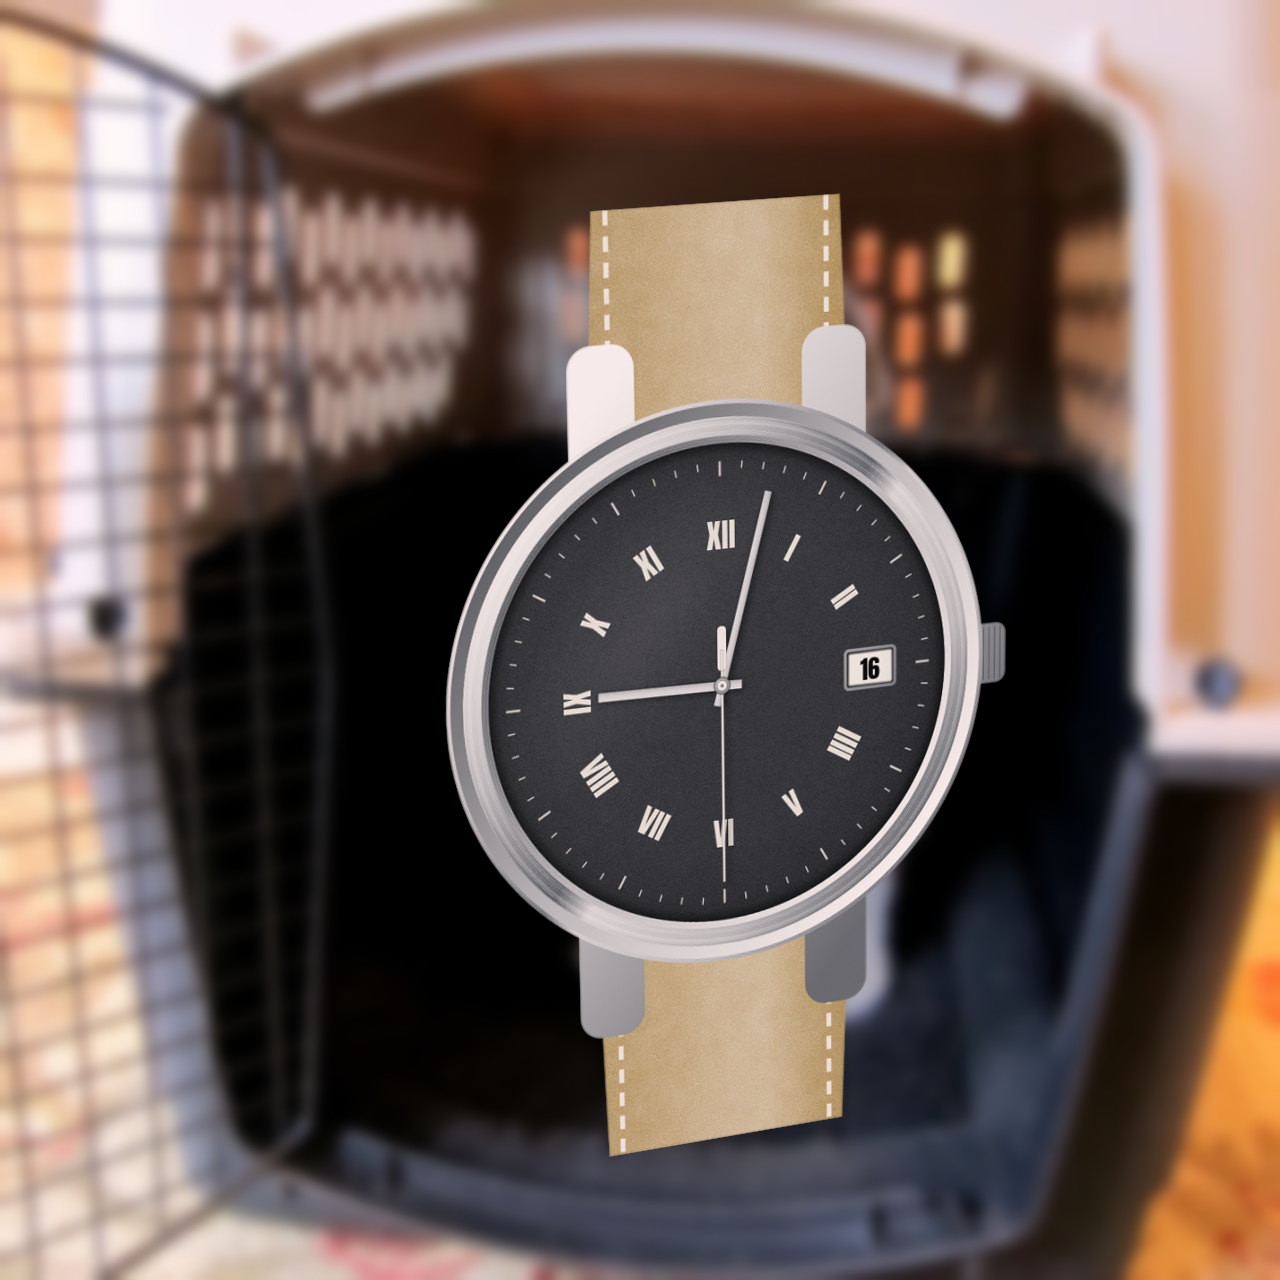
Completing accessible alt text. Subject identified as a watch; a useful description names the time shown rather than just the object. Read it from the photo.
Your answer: 9:02:30
